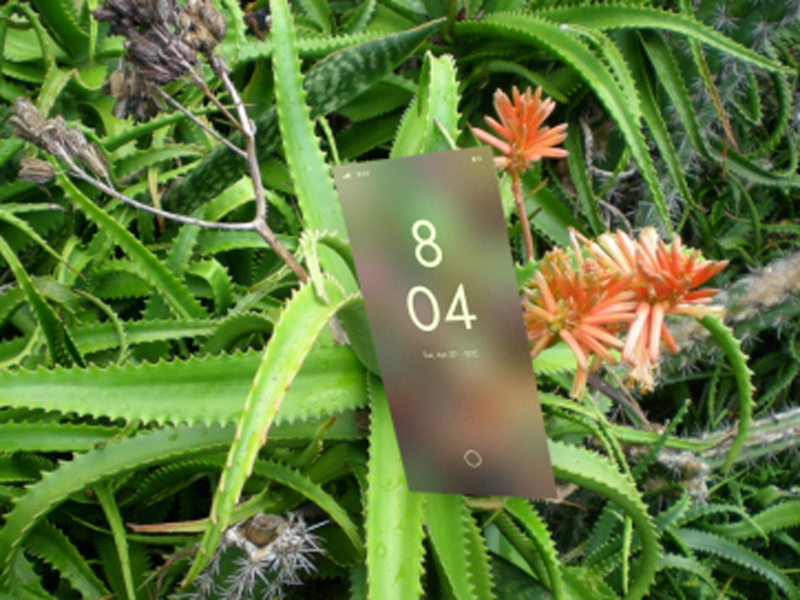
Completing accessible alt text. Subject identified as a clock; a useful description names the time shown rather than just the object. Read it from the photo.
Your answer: 8:04
